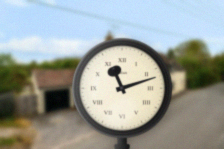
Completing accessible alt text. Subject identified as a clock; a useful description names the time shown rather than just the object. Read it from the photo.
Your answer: 11:12
